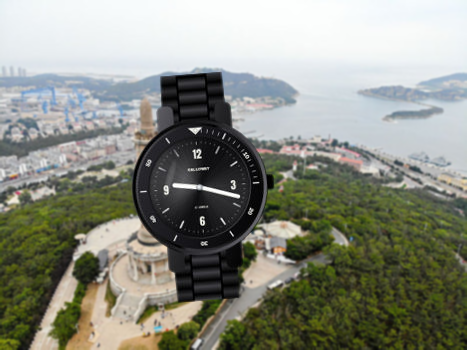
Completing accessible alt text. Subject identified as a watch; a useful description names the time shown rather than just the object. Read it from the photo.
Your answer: 9:18
